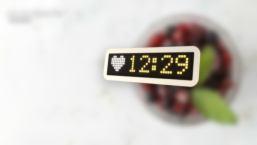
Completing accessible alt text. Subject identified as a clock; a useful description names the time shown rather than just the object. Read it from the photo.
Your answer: 12:29
